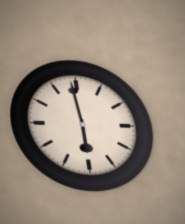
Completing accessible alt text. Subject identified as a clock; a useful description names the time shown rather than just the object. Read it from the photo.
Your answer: 5:59
